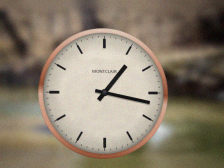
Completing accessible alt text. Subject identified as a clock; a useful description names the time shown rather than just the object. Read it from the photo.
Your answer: 1:17
